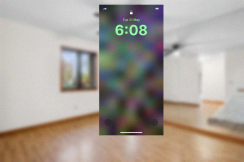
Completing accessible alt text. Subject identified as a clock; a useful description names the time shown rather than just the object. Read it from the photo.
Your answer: 6:08
